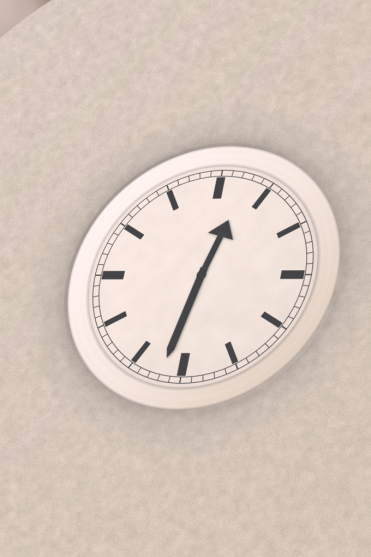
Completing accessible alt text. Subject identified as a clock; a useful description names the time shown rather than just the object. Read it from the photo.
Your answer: 12:32
